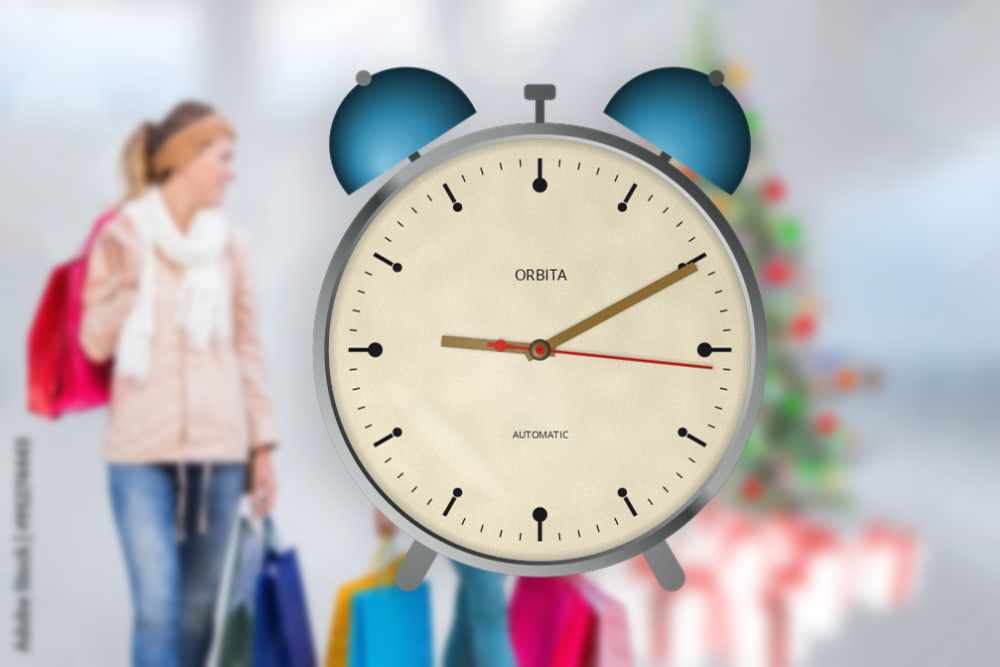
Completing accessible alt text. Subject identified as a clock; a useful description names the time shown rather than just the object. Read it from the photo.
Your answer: 9:10:16
